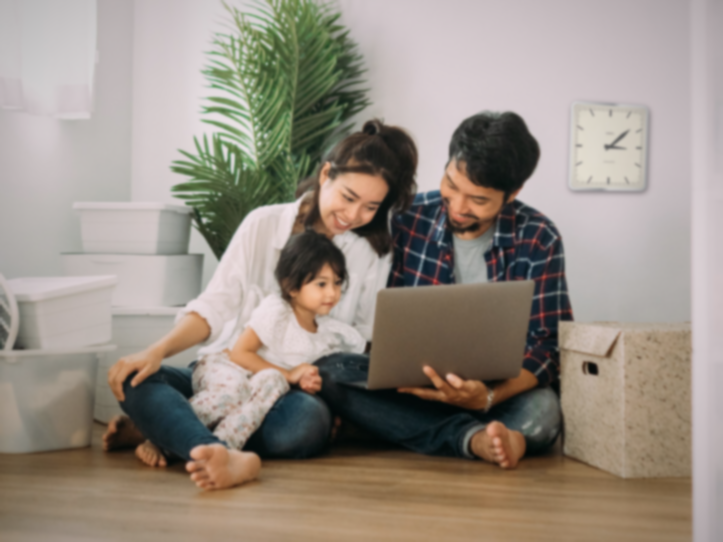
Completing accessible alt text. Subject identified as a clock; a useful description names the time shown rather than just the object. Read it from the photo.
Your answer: 3:08
